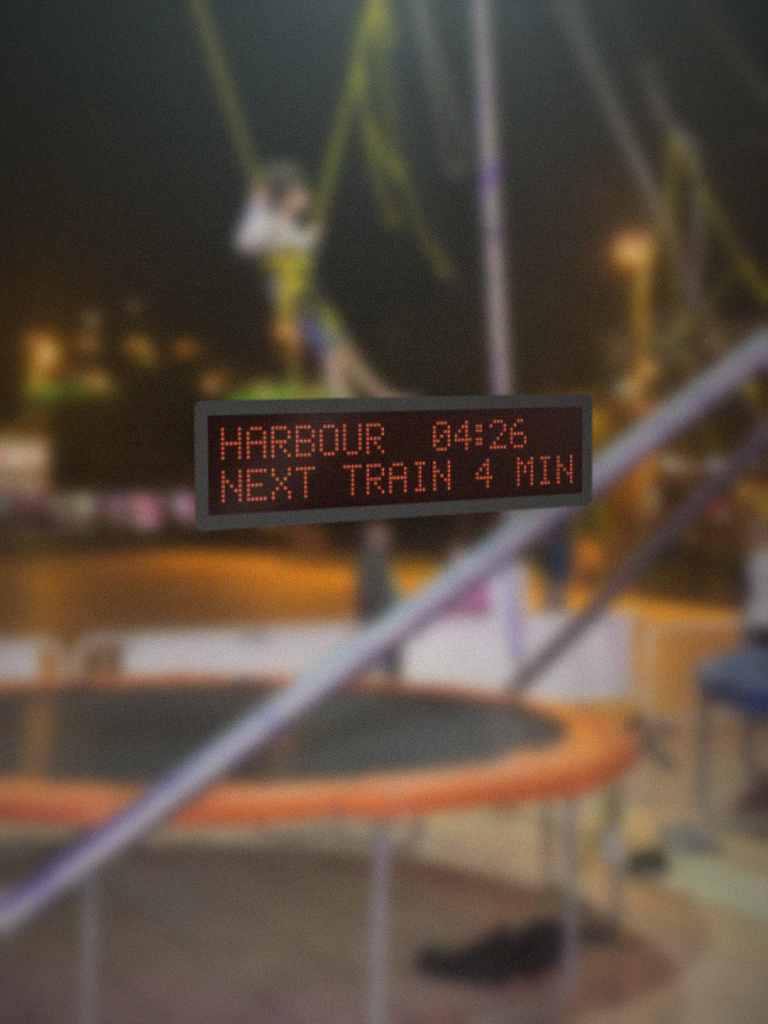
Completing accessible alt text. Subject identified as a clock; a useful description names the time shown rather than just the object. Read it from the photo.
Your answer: 4:26
